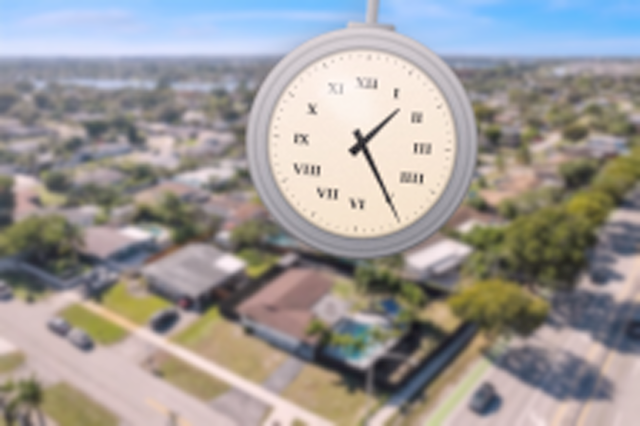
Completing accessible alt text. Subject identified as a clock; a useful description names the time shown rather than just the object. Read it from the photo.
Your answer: 1:25
